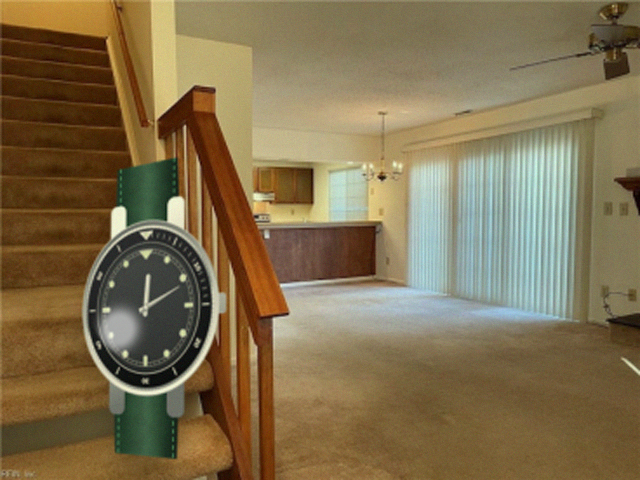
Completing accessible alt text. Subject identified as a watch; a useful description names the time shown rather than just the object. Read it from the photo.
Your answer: 12:11
